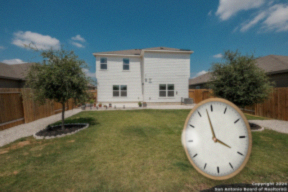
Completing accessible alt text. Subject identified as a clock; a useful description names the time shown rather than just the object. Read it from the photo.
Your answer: 3:58
